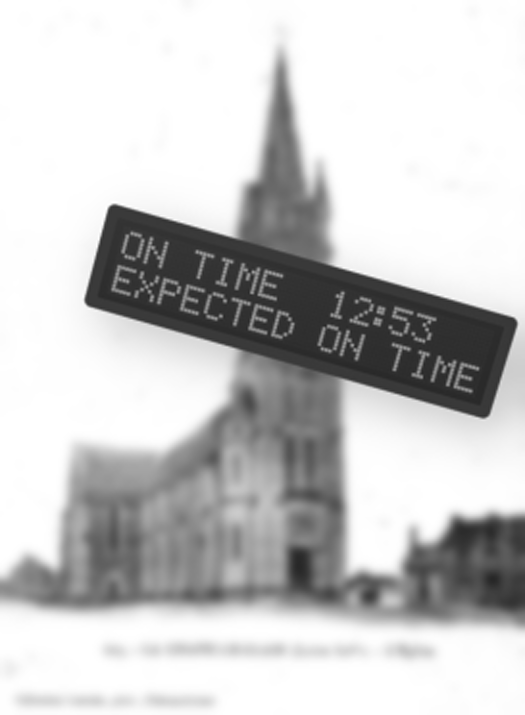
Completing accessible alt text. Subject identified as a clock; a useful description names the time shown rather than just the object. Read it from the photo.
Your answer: 12:53
